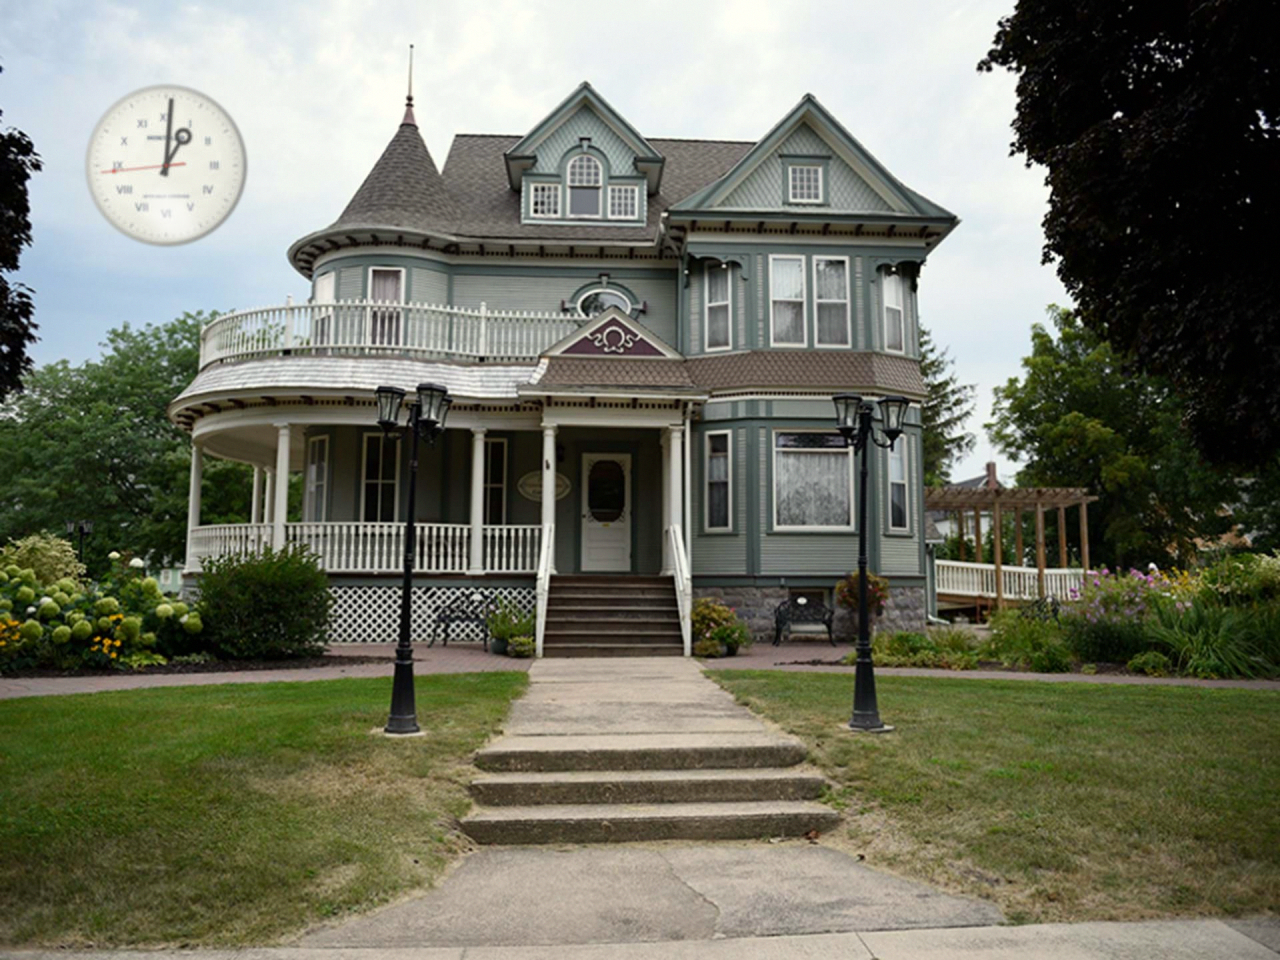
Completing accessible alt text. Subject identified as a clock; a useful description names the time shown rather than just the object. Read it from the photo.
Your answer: 1:00:44
